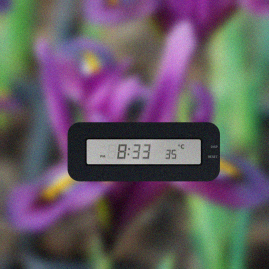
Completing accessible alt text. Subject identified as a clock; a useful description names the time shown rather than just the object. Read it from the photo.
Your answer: 8:33
